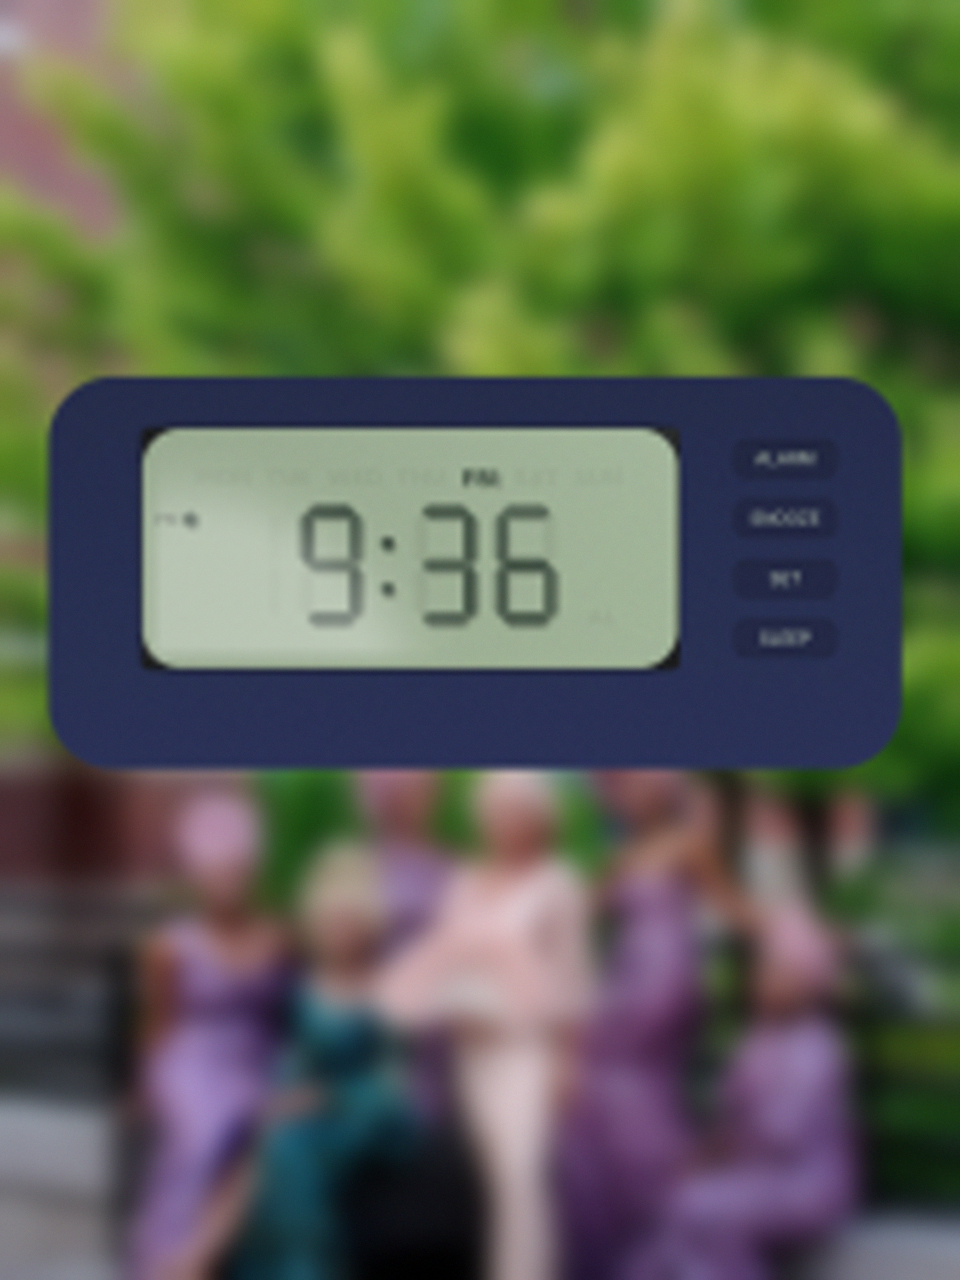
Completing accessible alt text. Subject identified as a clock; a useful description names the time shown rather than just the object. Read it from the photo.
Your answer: 9:36
